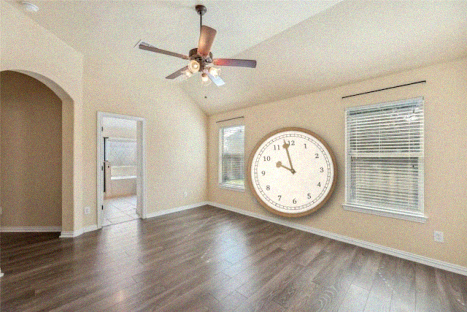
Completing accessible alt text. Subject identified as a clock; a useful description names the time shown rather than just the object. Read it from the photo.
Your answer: 9:58
